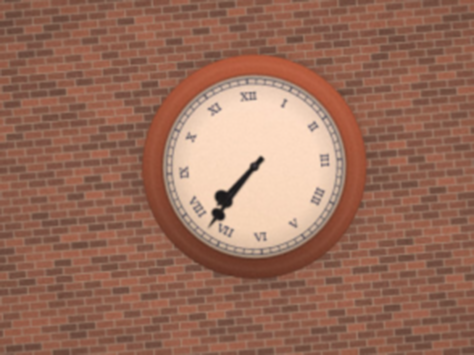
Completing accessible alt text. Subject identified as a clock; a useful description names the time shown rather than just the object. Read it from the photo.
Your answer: 7:37
